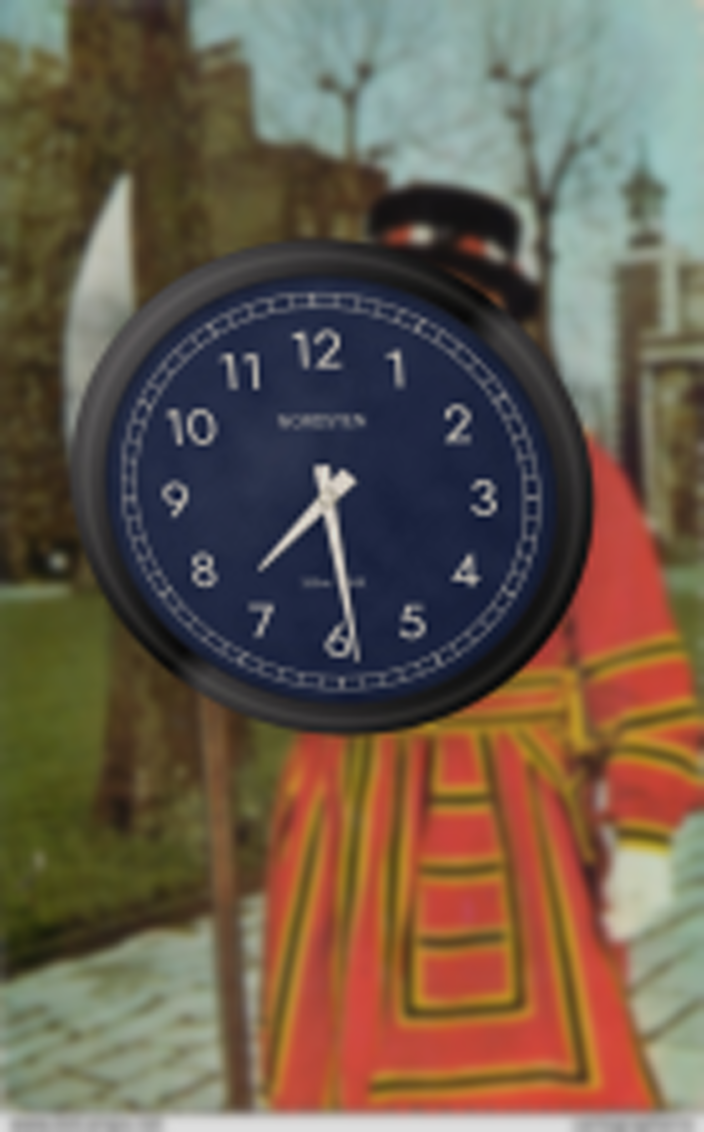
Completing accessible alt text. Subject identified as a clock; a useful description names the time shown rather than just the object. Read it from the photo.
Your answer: 7:29
